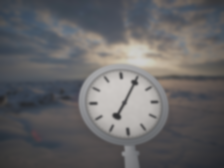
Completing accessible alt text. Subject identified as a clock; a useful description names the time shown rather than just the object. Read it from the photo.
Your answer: 7:05
